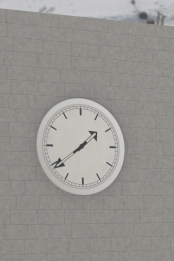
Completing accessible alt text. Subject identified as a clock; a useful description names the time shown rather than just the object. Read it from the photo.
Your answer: 1:39
